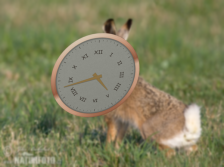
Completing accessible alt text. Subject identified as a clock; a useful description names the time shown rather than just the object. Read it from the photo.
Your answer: 4:43
